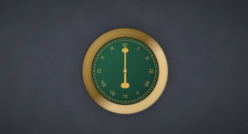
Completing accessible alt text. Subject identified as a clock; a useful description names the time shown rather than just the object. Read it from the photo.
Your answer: 6:00
